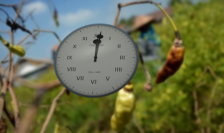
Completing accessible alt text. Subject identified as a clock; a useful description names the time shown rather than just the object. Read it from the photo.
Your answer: 12:01
